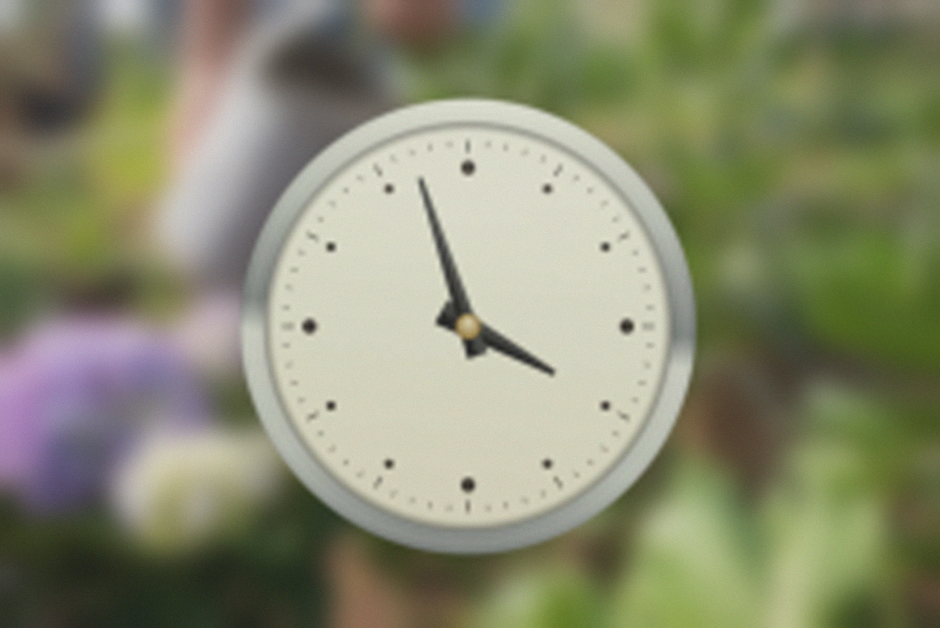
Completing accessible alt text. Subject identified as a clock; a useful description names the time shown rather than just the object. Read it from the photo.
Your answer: 3:57
